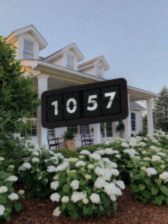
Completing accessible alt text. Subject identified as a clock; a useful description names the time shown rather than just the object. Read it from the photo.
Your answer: 10:57
